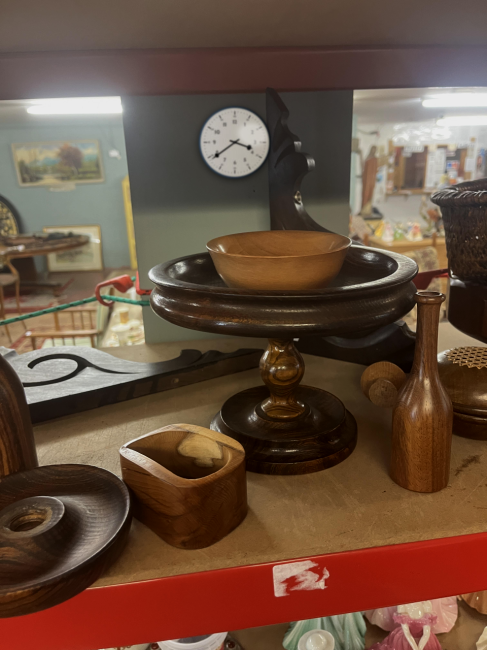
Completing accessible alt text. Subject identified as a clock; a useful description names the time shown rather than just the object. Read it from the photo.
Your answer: 3:39
